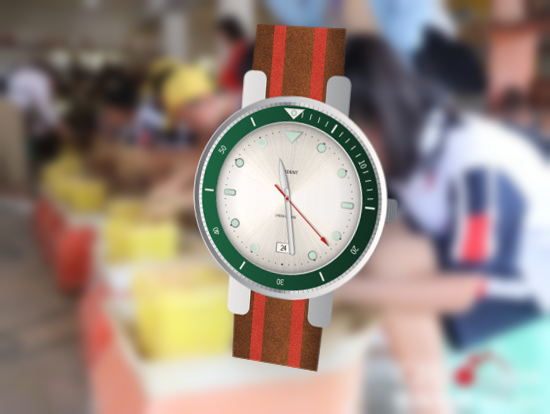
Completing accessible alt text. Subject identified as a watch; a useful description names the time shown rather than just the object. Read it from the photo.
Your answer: 11:28:22
